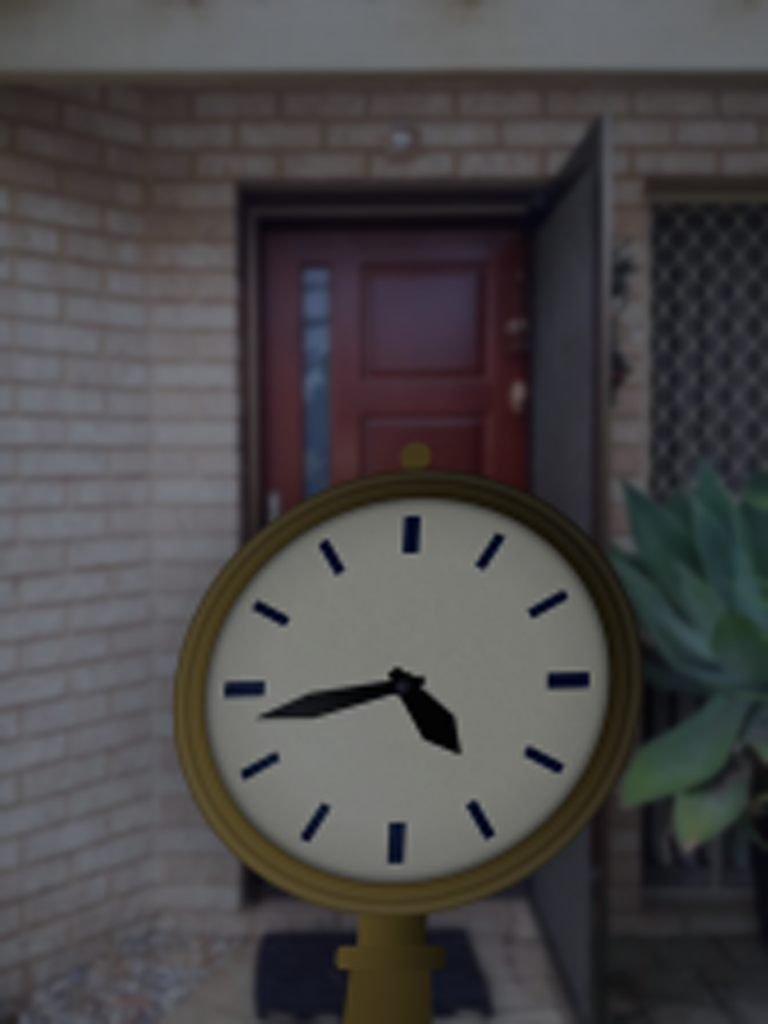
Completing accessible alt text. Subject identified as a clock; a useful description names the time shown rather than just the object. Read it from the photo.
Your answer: 4:43
